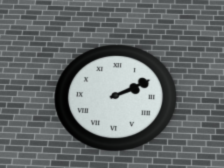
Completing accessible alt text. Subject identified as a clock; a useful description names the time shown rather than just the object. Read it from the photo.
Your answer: 2:10
